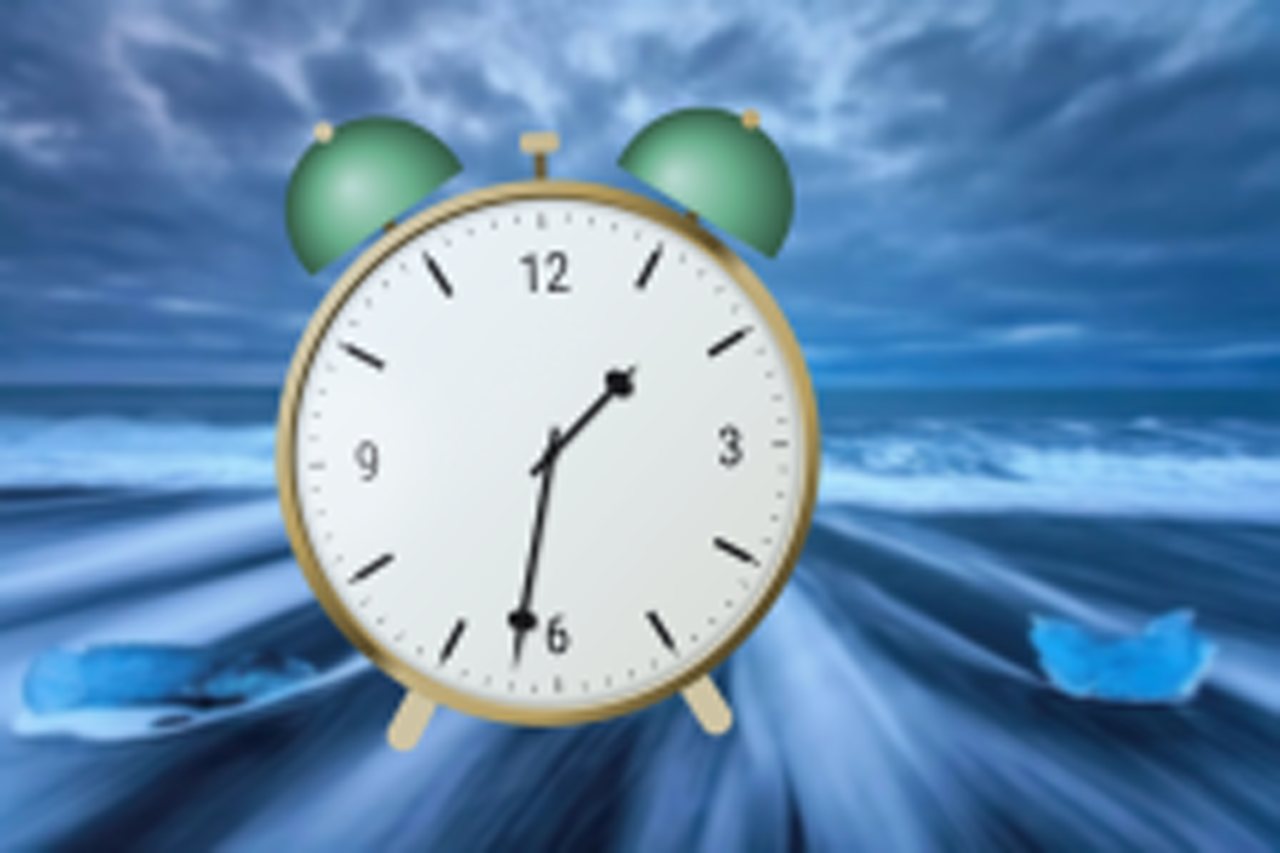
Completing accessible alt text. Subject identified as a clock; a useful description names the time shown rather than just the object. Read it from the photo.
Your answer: 1:32
